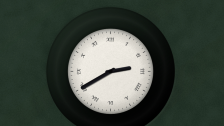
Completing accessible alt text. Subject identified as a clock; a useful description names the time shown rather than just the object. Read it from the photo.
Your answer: 2:40
